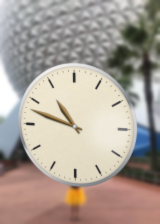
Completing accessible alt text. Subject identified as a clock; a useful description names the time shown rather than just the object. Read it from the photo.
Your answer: 10:48
